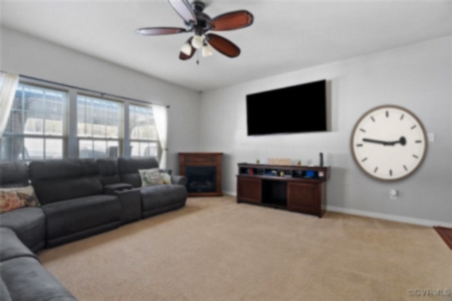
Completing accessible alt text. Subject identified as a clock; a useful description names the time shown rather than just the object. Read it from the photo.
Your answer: 2:47
